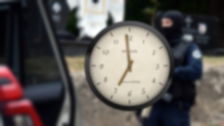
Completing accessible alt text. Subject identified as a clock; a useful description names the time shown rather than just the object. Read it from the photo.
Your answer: 6:59
